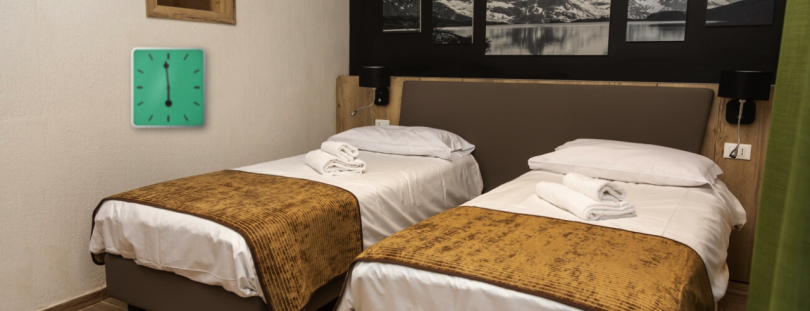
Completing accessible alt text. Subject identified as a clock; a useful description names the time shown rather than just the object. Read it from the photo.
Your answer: 5:59
